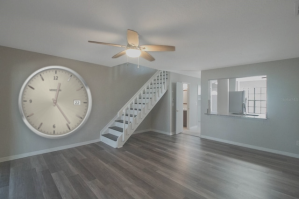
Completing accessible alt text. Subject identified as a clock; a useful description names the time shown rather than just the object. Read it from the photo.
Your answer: 12:24
